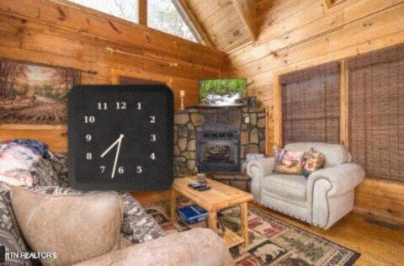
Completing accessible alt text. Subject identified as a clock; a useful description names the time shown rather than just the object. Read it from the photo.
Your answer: 7:32
